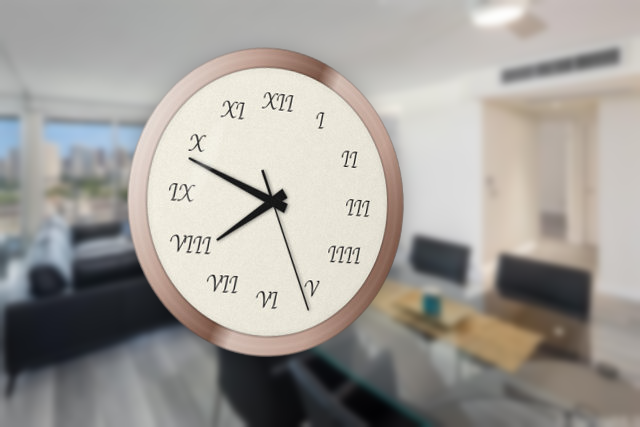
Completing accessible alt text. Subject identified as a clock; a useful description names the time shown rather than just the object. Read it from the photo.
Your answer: 7:48:26
